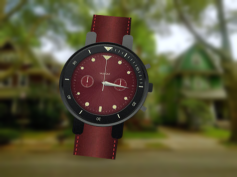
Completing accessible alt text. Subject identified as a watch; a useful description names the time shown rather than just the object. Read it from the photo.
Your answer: 3:16
